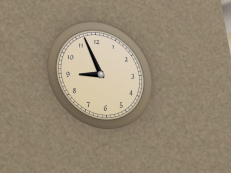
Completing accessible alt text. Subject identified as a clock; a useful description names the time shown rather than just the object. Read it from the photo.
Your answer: 8:57
